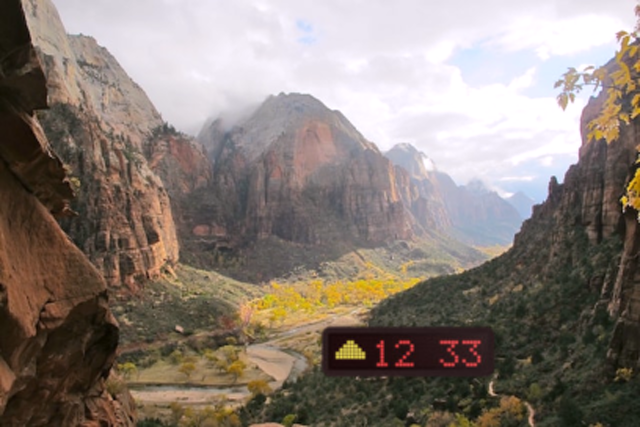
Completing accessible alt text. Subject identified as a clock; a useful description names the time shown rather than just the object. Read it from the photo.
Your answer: 12:33
